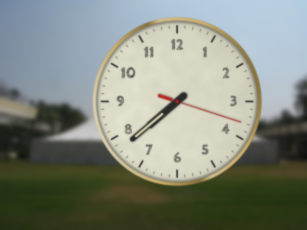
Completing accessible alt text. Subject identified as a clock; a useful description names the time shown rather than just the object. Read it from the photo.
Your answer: 7:38:18
